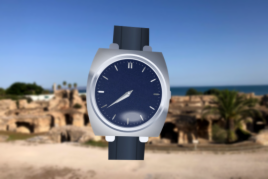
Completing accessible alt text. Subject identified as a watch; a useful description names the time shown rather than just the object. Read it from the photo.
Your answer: 7:39
